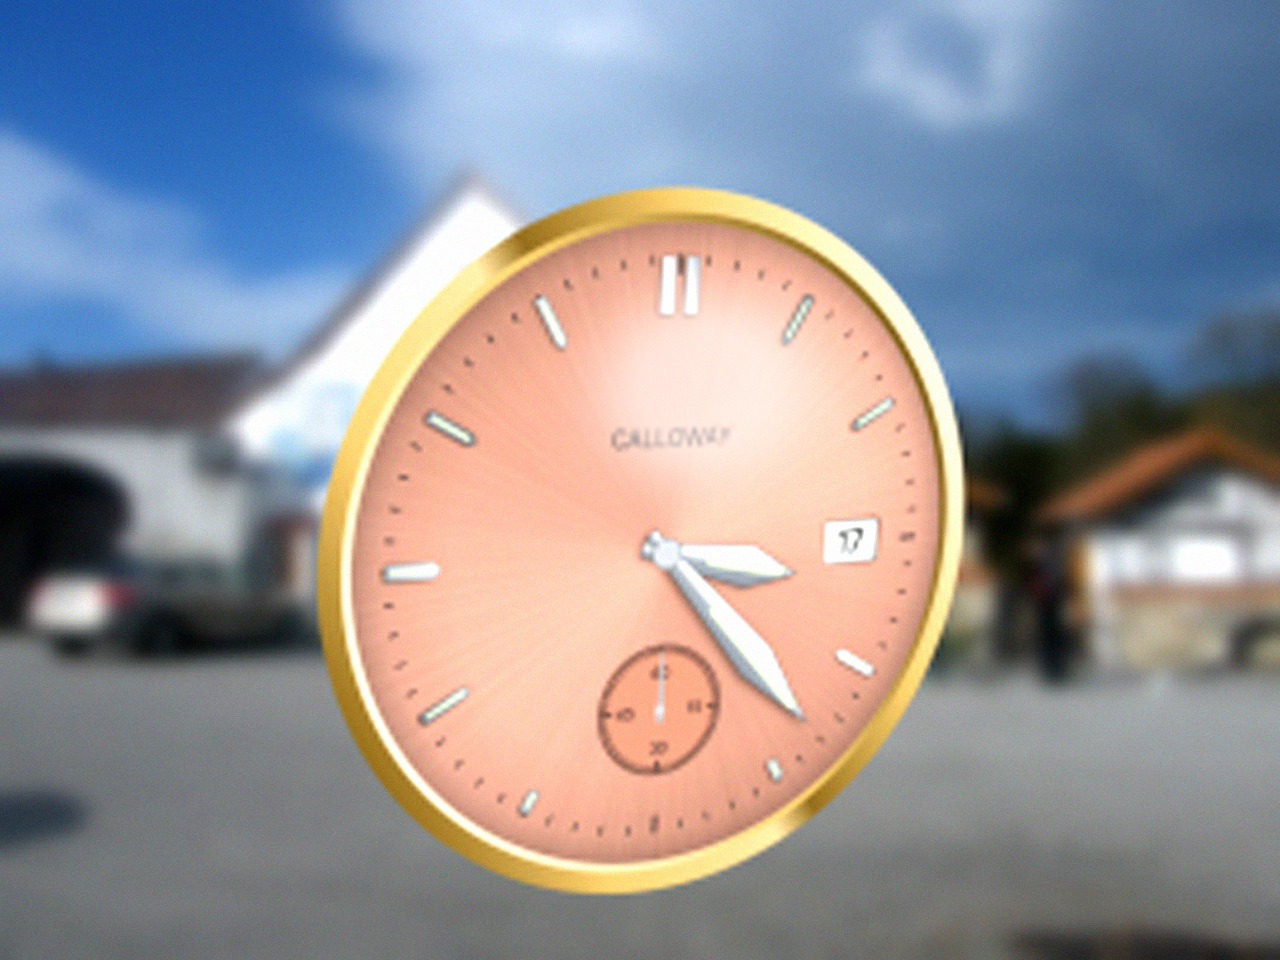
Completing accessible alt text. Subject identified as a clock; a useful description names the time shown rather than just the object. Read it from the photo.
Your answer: 3:23
